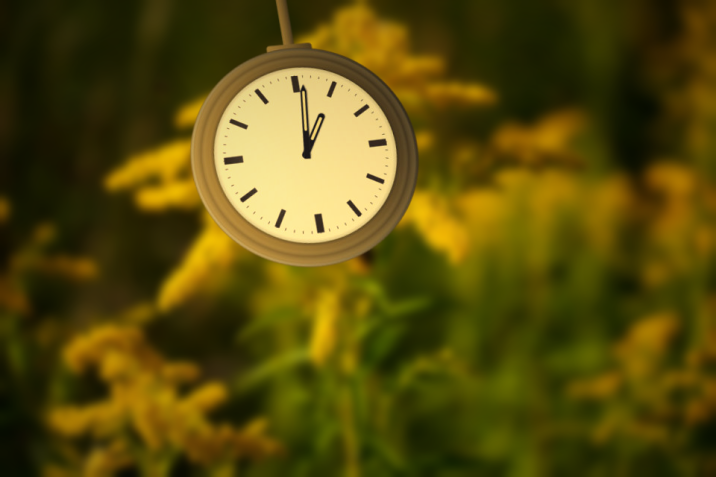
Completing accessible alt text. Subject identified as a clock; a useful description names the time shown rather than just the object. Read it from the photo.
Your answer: 1:01
